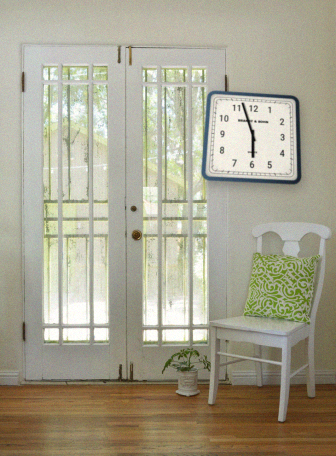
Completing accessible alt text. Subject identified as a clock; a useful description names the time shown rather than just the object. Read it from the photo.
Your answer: 5:57
